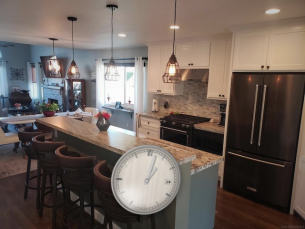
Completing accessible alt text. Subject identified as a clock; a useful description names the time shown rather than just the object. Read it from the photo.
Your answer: 1:02
